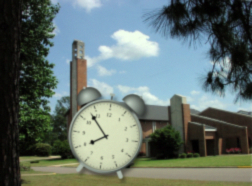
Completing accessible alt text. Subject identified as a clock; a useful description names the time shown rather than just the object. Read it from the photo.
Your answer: 7:53
